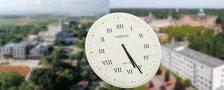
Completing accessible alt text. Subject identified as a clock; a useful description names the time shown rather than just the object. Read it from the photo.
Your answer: 5:26
